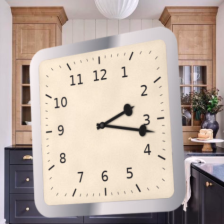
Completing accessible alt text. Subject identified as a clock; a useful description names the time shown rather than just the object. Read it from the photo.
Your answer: 2:17
